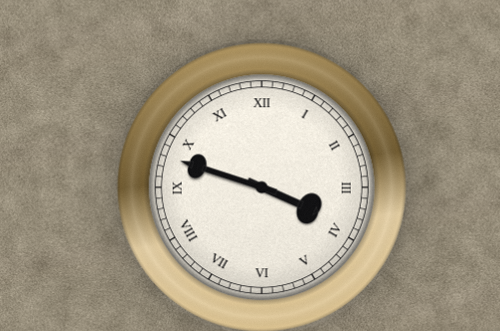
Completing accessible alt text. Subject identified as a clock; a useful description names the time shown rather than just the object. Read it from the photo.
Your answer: 3:48
